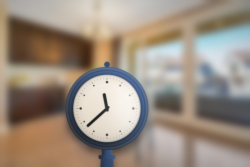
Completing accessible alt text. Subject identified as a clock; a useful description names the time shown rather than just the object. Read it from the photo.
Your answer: 11:38
